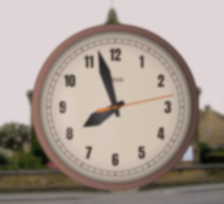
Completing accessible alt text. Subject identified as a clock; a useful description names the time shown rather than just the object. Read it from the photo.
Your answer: 7:57:13
